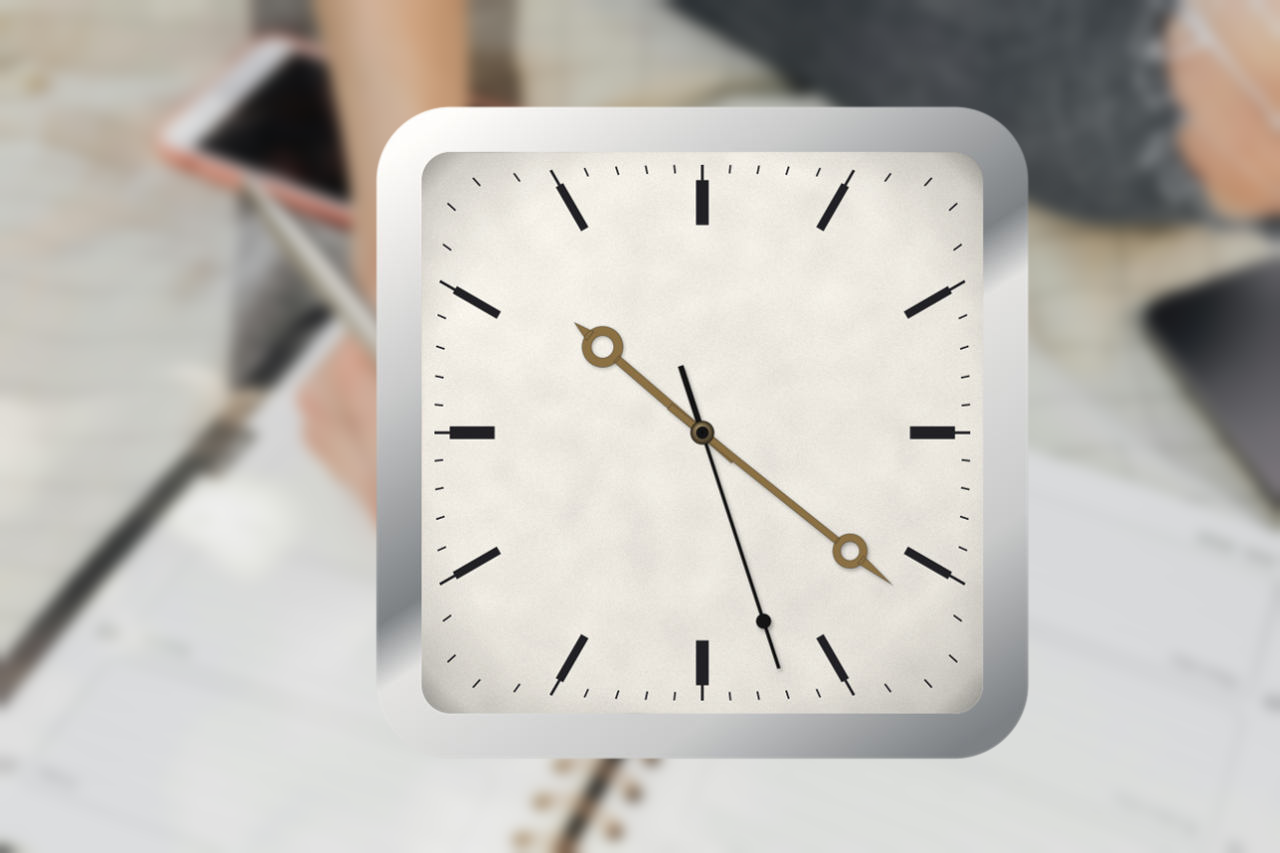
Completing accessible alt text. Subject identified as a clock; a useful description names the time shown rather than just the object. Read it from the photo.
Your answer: 10:21:27
